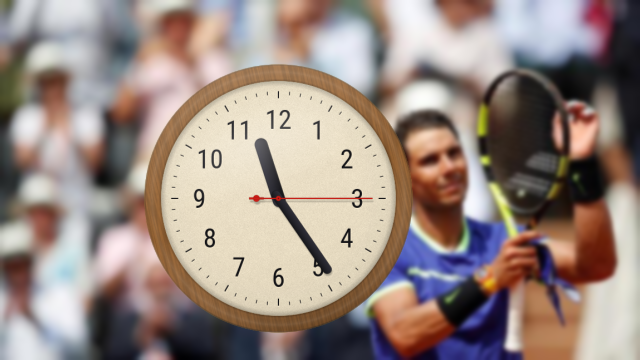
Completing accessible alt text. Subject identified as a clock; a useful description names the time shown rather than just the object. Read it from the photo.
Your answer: 11:24:15
